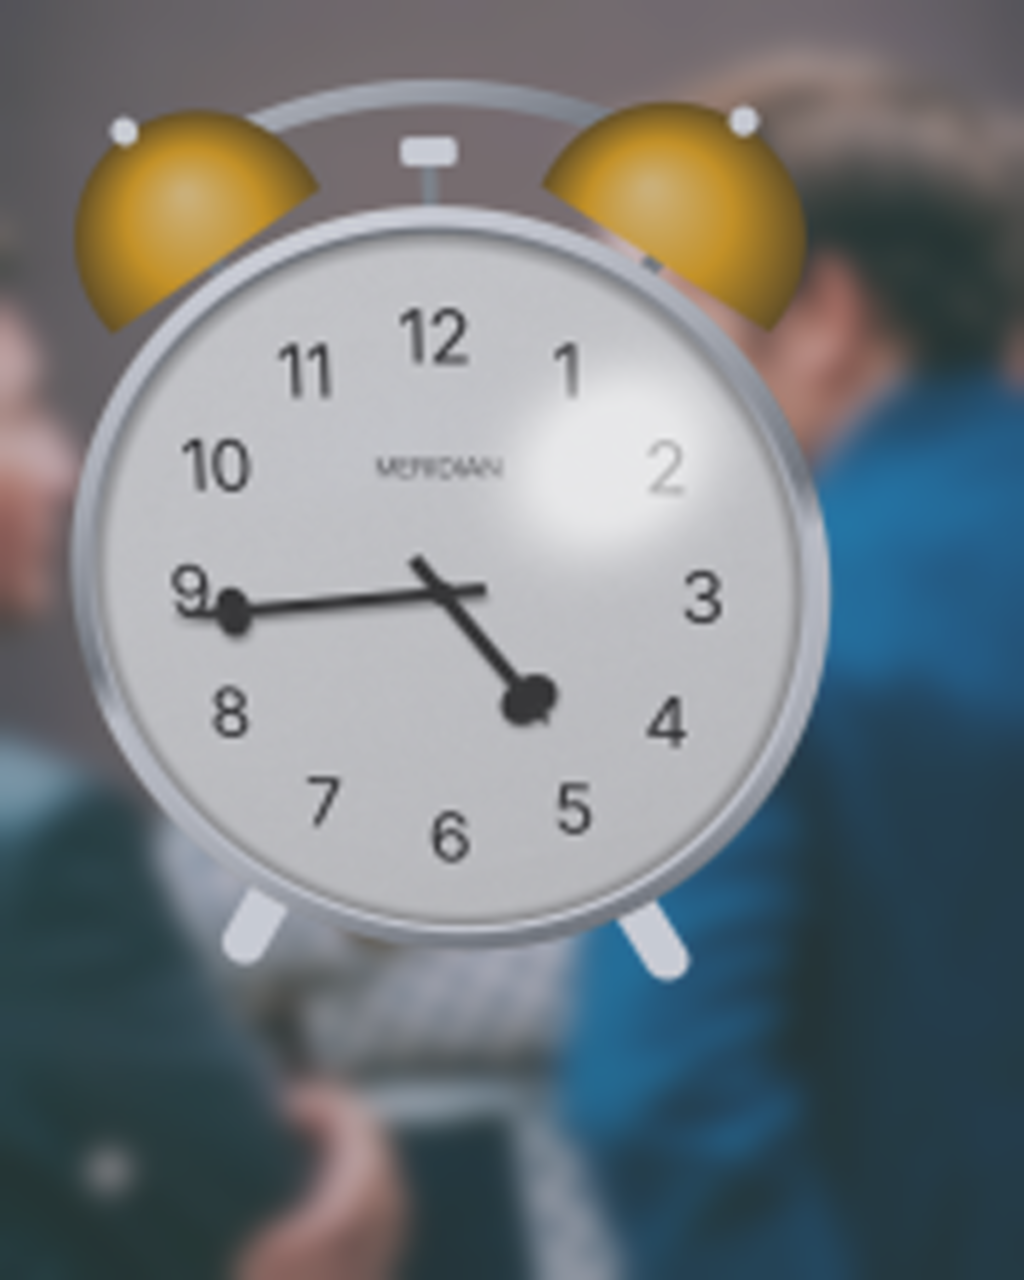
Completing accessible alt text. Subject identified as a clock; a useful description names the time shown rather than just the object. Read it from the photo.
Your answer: 4:44
